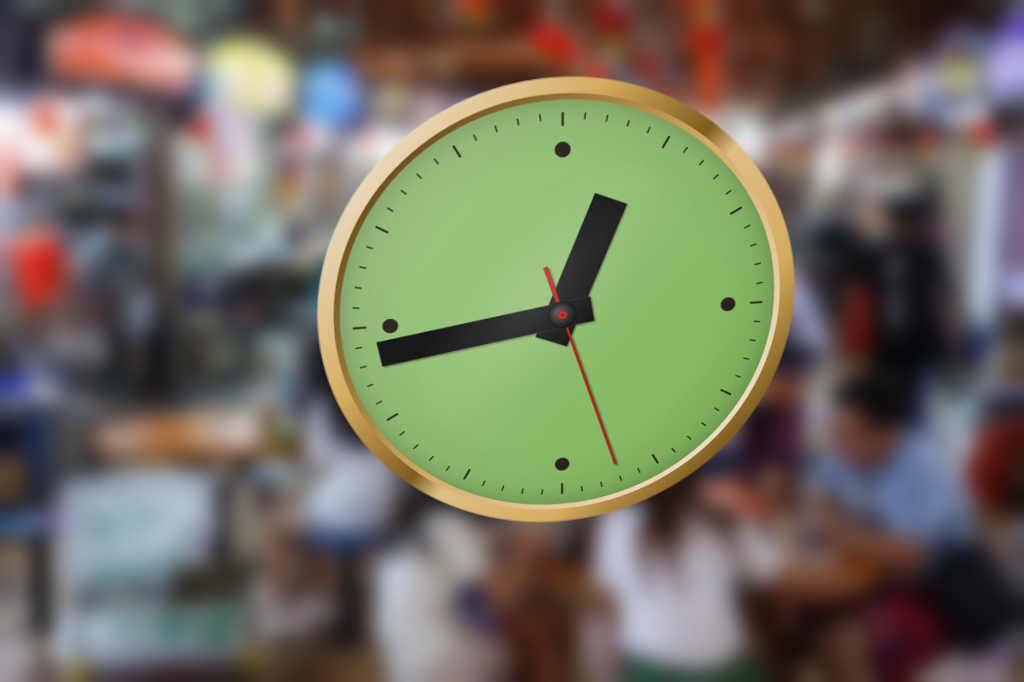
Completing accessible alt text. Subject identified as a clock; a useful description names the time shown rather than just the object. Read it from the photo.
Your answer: 12:43:27
